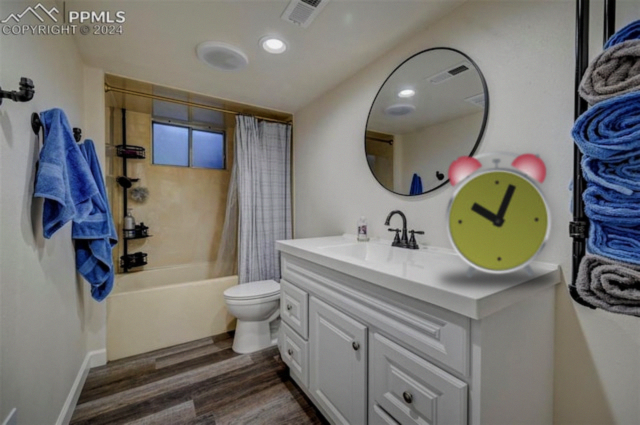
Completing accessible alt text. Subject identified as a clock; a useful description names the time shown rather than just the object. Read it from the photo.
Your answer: 10:04
